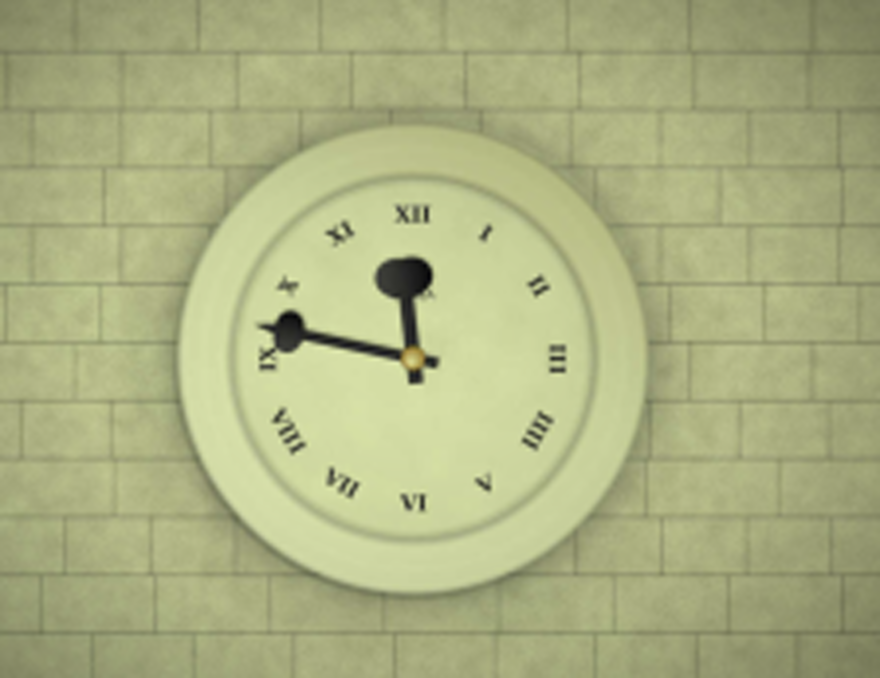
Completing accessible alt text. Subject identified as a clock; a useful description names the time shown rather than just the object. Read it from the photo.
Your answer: 11:47
